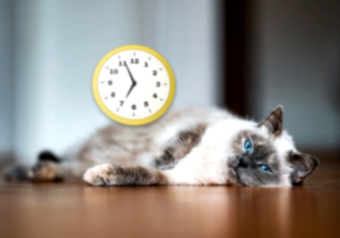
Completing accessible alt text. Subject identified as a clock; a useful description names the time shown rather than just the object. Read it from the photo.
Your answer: 6:56
